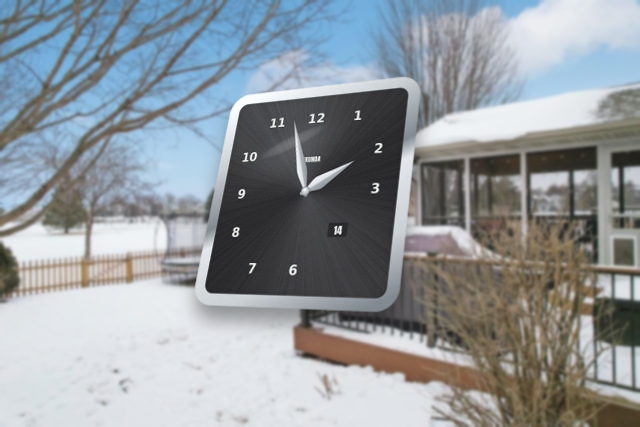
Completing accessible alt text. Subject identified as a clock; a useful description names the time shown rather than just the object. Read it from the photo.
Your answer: 1:57
